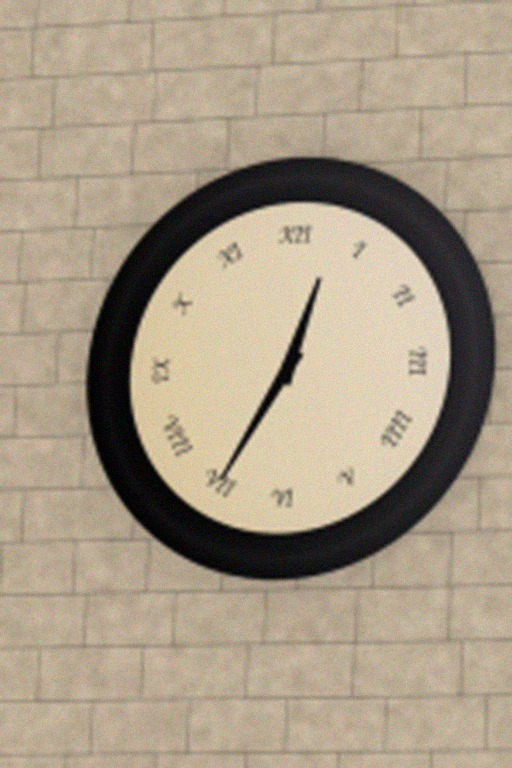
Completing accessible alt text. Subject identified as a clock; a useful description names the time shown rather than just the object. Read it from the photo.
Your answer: 12:35
